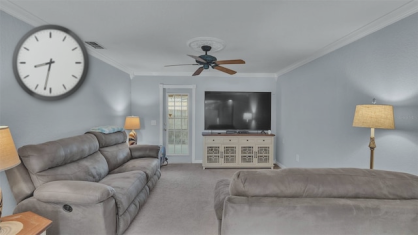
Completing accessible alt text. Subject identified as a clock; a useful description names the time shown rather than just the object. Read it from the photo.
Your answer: 8:32
